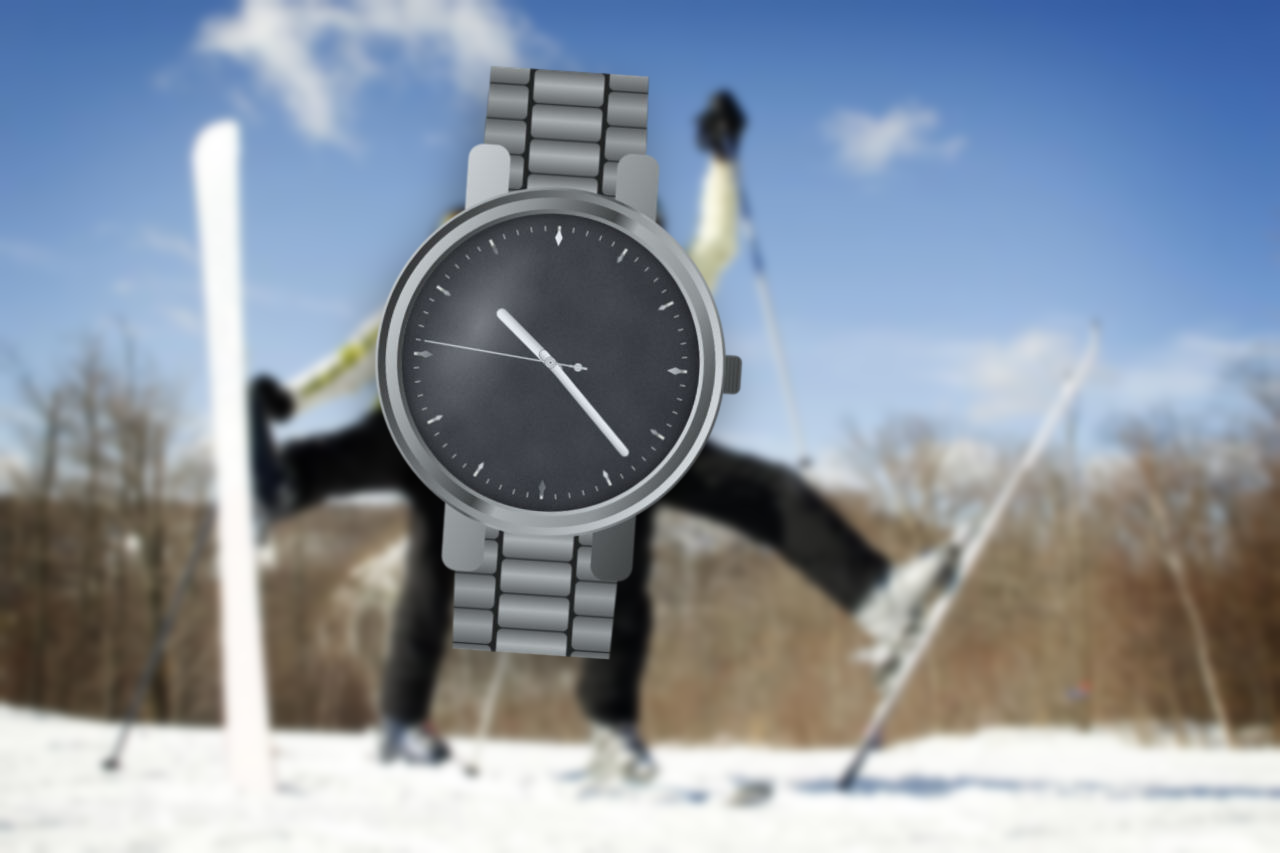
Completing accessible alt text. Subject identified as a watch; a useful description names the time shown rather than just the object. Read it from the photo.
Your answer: 10:22:46
